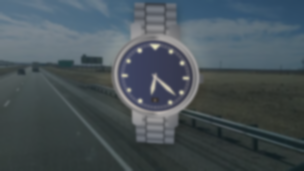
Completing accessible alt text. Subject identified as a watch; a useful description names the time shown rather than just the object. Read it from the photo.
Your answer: 6:22
